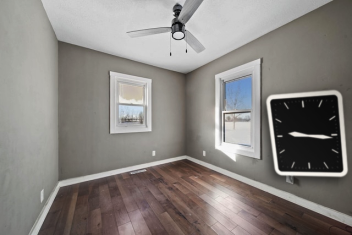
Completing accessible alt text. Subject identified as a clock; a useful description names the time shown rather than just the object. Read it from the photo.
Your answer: 9:16
